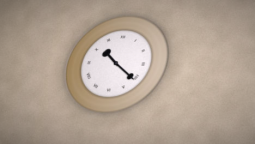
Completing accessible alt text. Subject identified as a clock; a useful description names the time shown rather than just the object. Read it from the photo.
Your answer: 10:21
